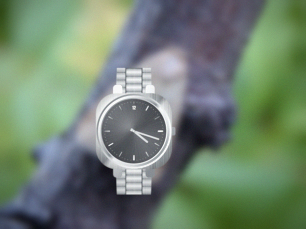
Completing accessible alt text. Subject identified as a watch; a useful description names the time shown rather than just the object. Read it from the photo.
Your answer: 4:18
